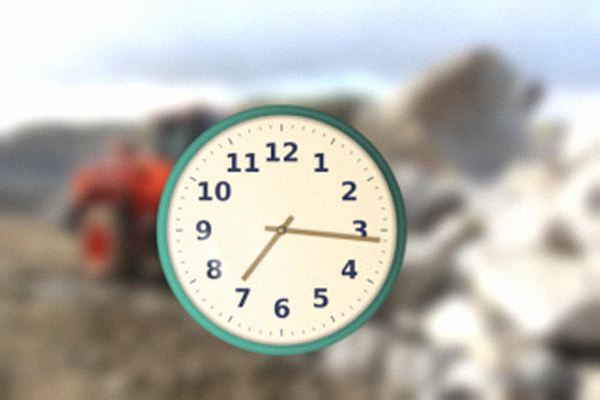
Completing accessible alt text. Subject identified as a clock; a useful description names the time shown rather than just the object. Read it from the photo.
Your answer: 7:16
